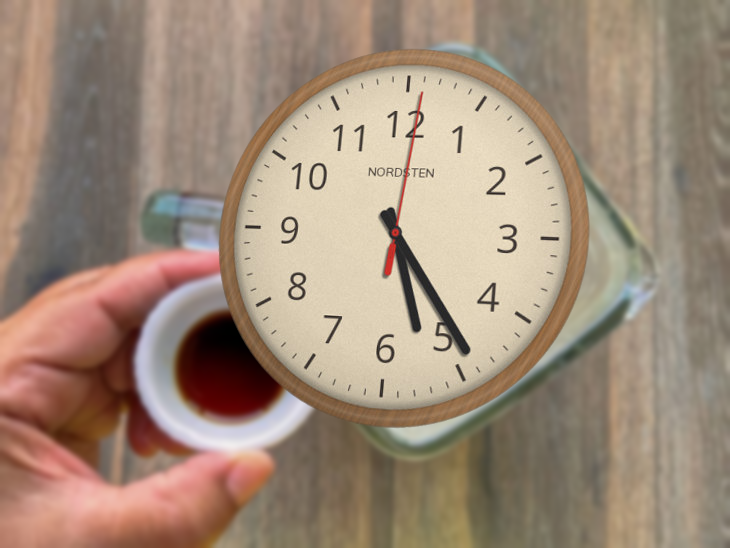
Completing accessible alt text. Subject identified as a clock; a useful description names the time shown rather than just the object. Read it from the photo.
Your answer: 5:24:01
